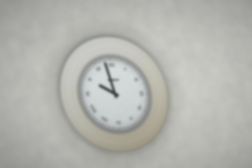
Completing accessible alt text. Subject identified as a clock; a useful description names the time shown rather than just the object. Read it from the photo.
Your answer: 9:58
